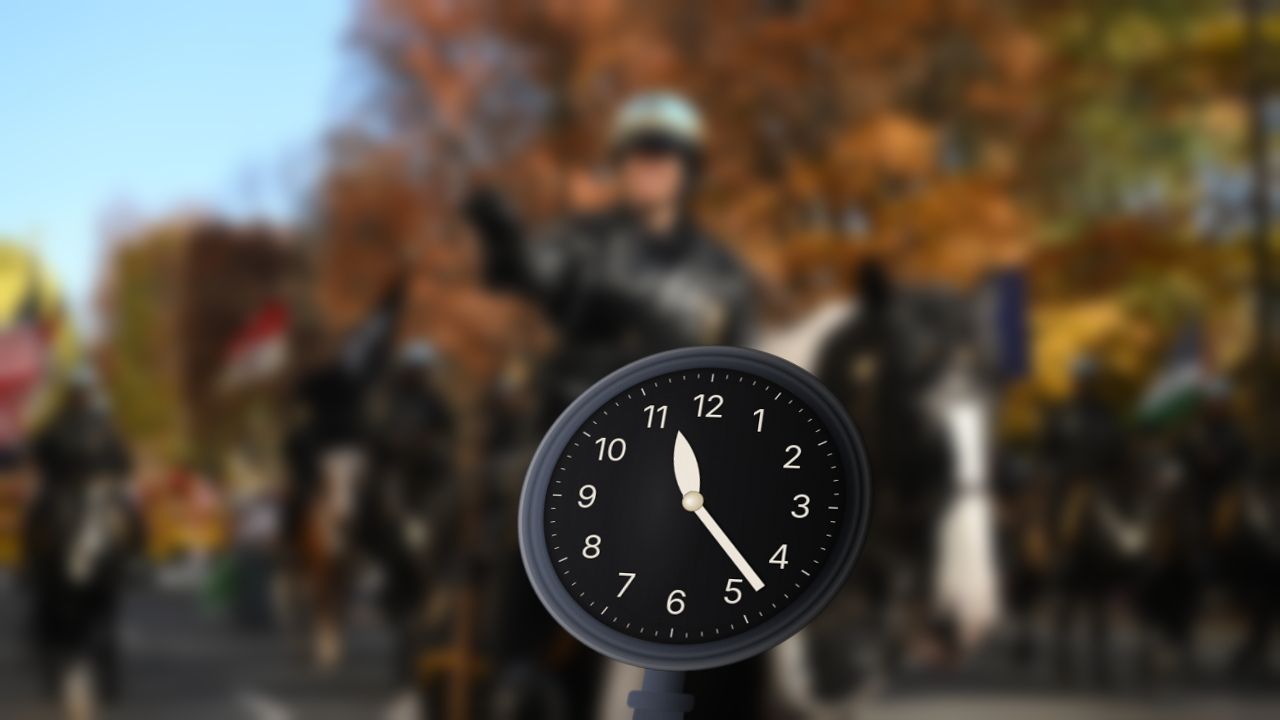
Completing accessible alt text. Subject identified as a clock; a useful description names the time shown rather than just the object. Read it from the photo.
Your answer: 11:23
